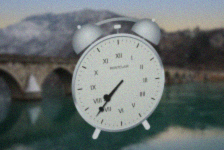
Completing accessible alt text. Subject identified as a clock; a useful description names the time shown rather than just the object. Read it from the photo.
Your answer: 7:37
